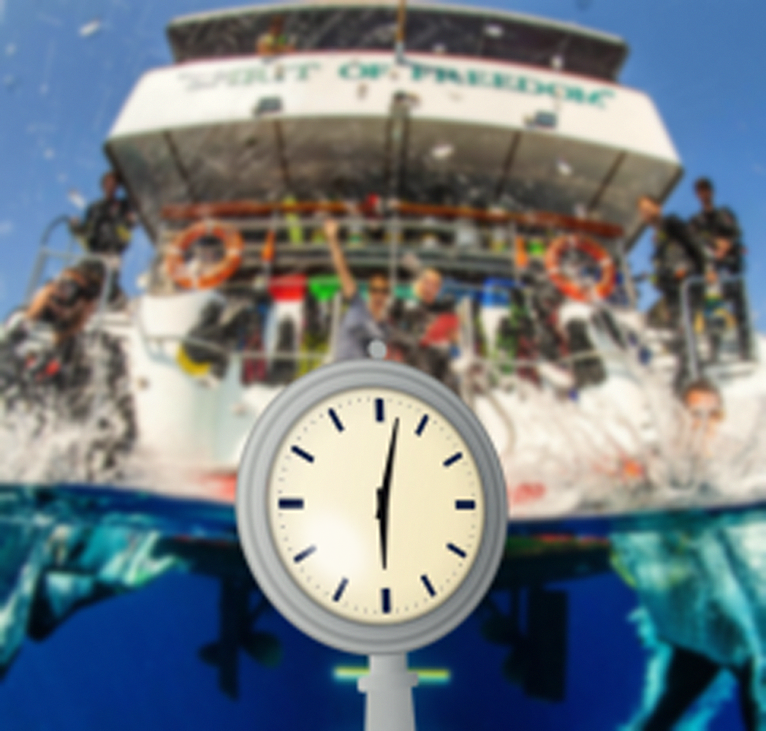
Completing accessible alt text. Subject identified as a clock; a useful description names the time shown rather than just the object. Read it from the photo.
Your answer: 6:02
